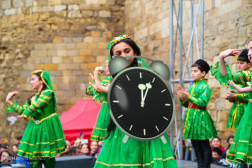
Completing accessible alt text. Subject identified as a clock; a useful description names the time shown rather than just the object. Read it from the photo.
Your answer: 12:04
